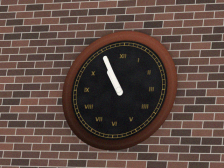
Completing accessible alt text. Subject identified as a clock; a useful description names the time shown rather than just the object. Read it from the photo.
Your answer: 10:55
